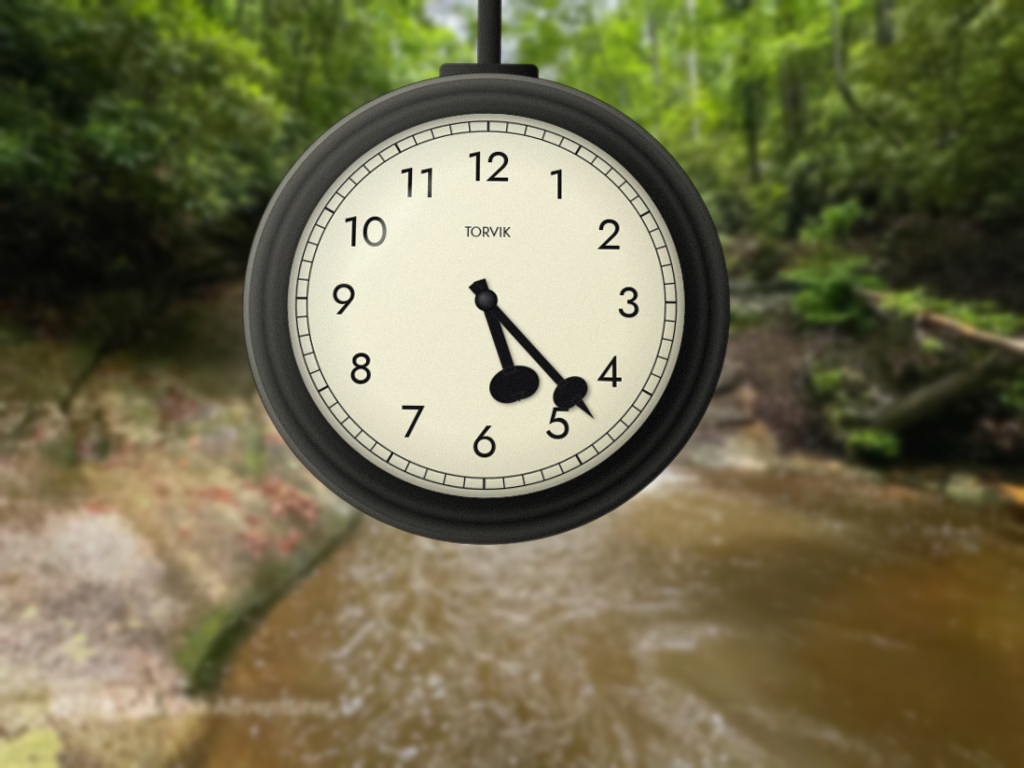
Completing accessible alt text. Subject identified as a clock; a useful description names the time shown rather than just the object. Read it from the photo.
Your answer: 5:23
